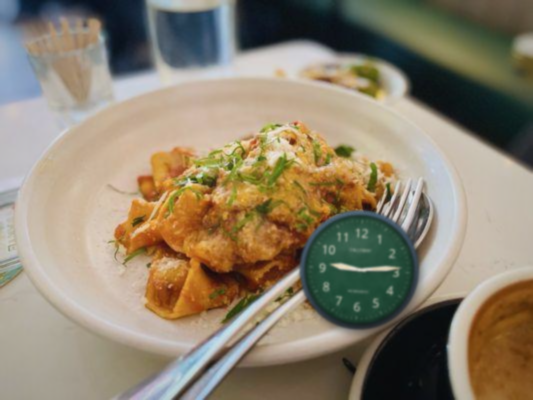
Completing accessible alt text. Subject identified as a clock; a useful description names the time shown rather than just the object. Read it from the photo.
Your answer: 9:14
